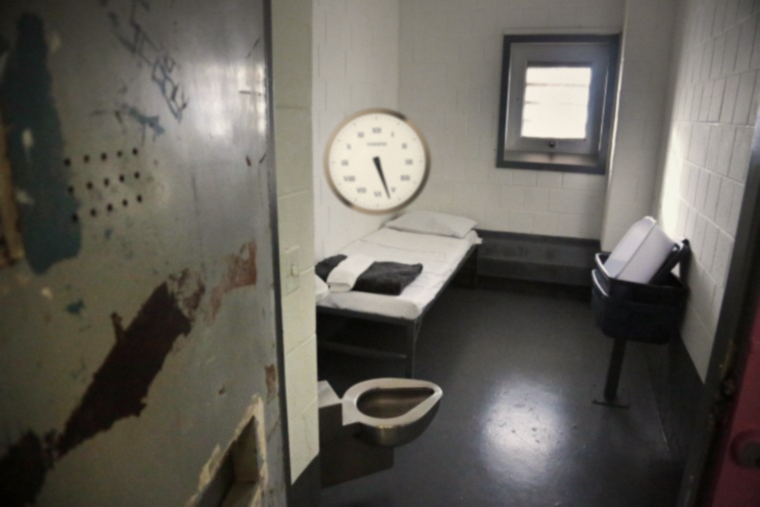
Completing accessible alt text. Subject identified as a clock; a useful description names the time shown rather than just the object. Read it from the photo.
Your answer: 5:27
